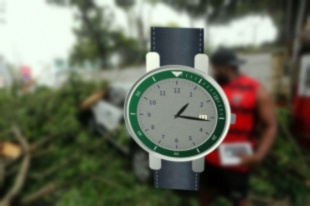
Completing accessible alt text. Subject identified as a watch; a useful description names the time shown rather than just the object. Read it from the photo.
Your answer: 1:16
